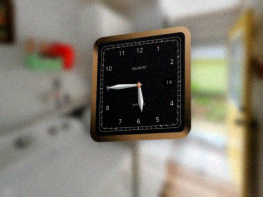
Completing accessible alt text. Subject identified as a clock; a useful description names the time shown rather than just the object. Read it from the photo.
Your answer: 5:45
